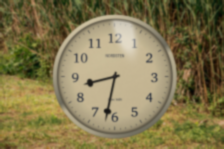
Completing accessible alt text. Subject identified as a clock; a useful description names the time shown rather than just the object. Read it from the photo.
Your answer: 8:32
